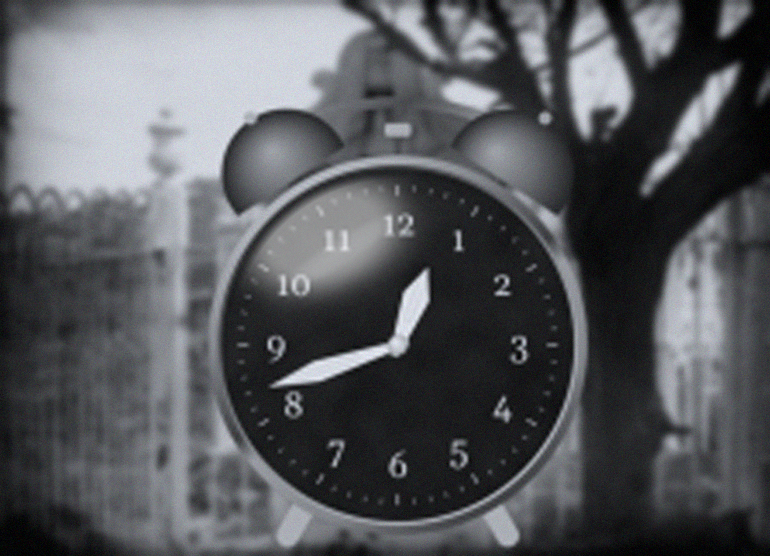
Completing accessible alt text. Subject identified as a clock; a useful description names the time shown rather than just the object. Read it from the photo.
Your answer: 12:42
